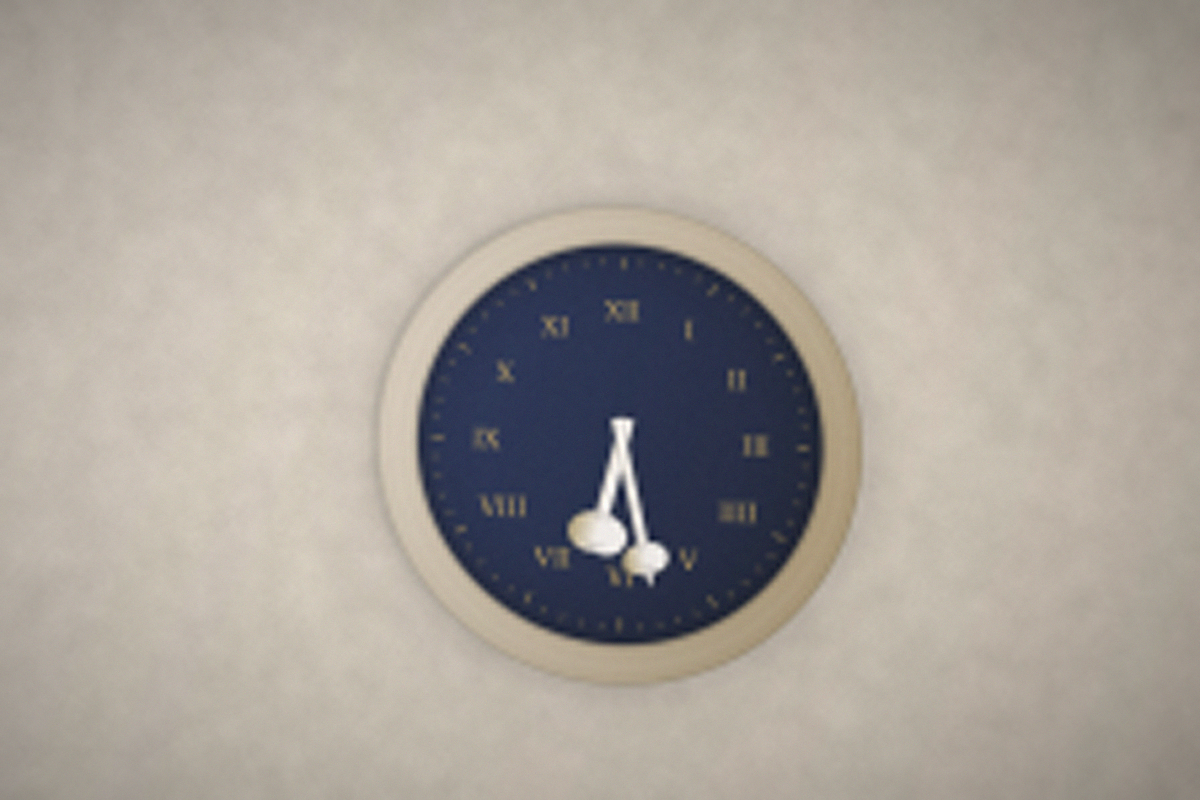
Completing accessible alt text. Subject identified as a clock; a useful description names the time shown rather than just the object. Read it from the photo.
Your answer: 6:28
